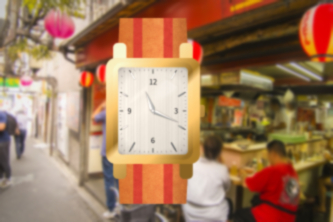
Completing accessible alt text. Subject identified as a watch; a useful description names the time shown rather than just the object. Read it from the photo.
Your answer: 11:19
